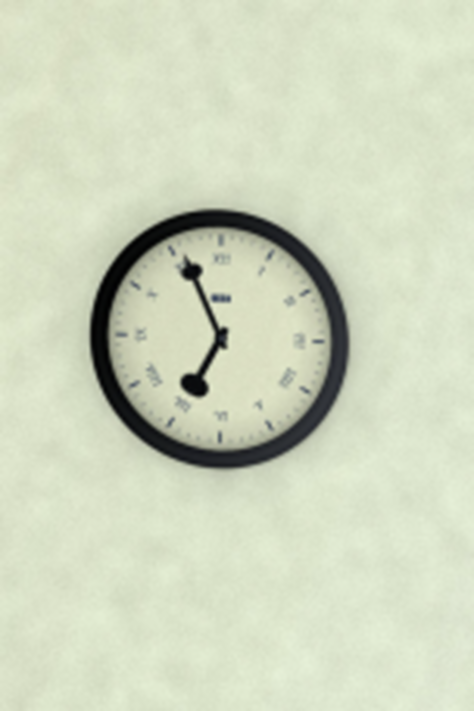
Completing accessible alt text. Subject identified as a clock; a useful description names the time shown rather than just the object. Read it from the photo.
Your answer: 6:56
